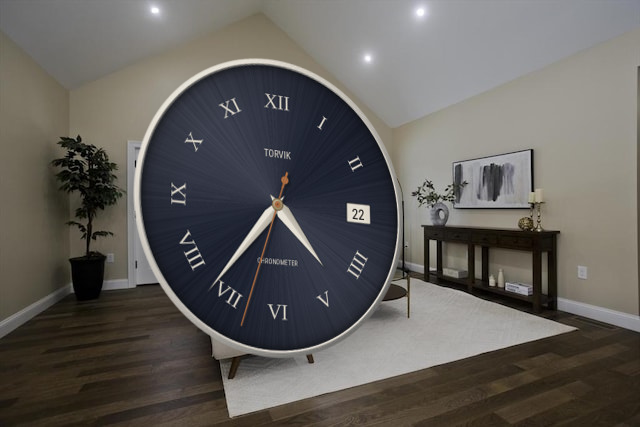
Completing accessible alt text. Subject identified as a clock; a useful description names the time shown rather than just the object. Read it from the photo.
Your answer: 4:36:33
